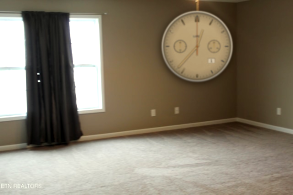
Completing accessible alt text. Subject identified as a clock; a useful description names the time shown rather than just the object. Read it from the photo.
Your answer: 12:37
